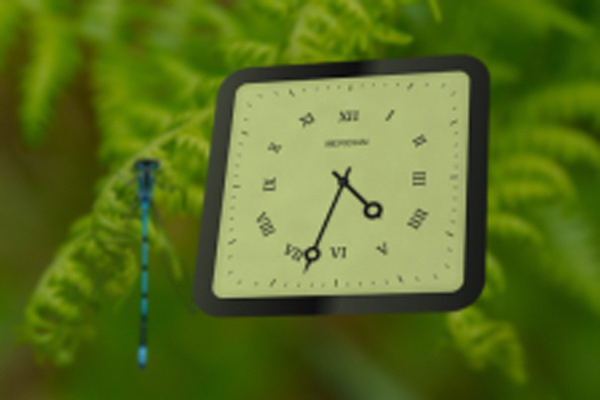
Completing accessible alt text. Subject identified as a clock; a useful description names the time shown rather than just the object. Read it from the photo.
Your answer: 4:33
